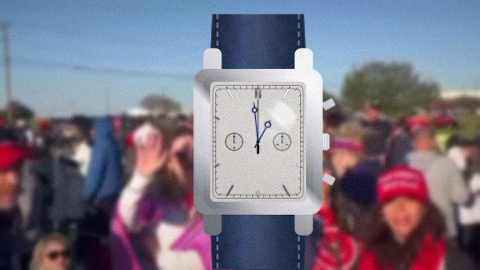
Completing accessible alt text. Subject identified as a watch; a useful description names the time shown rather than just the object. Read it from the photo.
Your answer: 12:59
